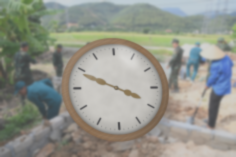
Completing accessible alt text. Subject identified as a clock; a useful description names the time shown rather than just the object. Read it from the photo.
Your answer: 3:49
